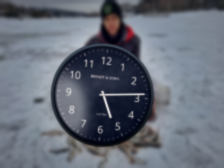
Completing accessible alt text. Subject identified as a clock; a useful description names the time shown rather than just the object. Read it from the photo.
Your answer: 5:14
